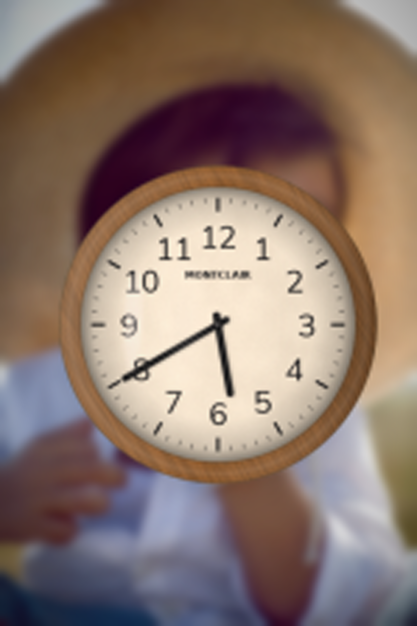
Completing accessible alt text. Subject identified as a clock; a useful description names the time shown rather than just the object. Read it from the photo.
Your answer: 5:40
